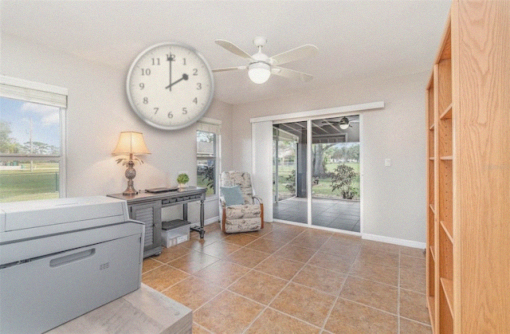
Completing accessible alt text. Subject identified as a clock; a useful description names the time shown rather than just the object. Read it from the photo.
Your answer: 2:00
